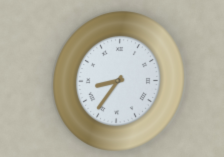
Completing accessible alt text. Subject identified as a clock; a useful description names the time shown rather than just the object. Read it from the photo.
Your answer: 8:36
